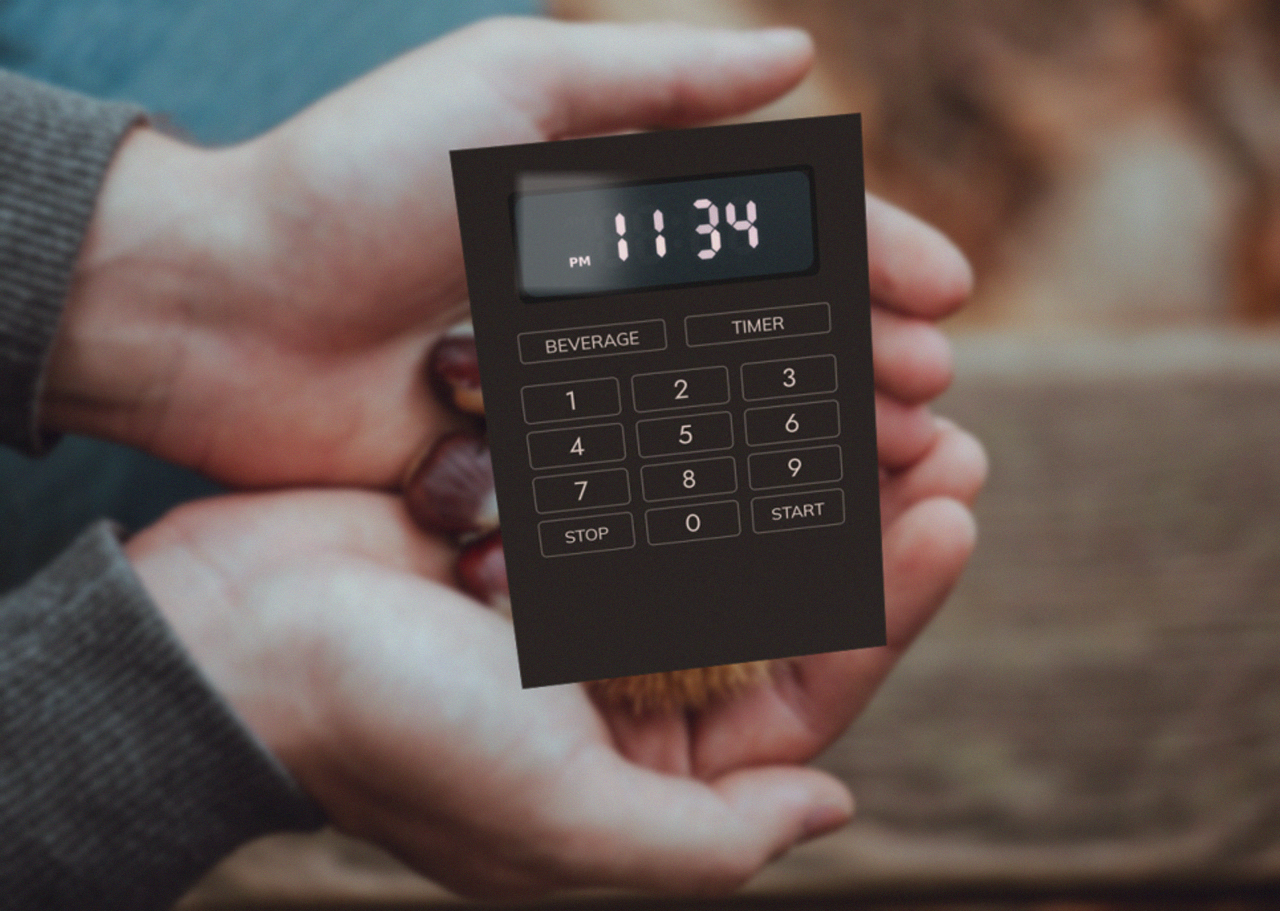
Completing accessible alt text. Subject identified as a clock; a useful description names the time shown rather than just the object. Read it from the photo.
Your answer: 11:34
